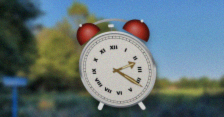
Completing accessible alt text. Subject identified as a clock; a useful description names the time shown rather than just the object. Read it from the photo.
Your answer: 2:21
